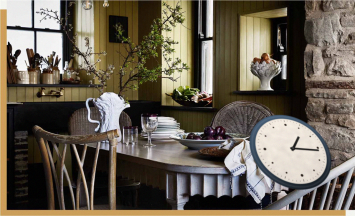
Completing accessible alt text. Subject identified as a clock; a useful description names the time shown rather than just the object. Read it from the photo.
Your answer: 1:16
